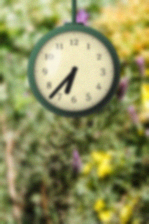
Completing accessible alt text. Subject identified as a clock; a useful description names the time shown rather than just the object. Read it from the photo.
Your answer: 6:37
